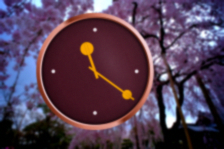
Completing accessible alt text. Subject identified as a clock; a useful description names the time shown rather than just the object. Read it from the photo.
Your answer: 11:21
